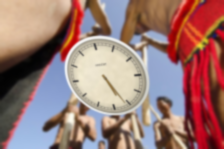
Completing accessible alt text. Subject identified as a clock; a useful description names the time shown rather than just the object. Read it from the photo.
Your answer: 5:26
